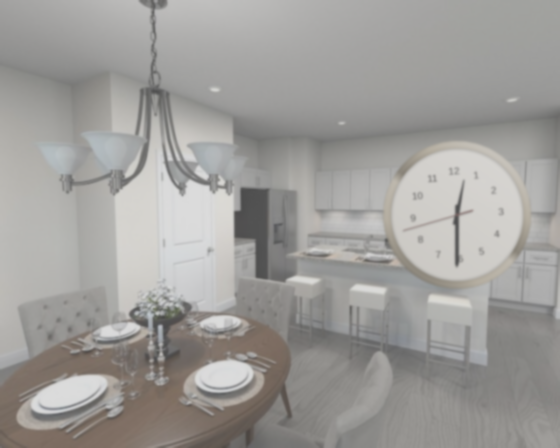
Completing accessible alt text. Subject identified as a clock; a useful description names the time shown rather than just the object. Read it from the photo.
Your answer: 12:30:43
